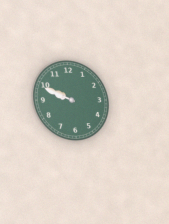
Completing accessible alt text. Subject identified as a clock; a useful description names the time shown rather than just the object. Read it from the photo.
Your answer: 9:49
